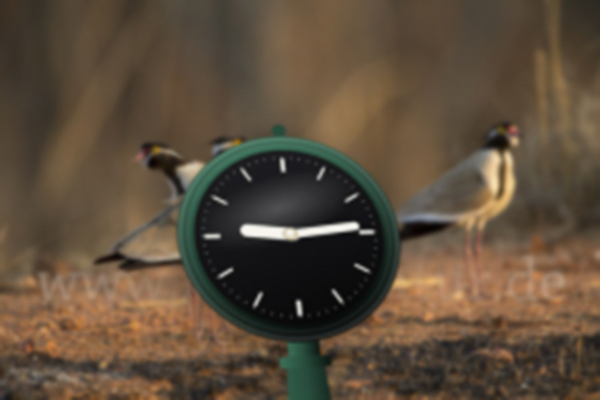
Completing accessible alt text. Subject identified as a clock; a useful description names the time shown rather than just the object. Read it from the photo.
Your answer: 9:14
